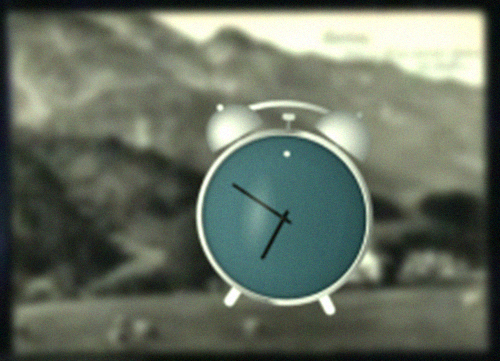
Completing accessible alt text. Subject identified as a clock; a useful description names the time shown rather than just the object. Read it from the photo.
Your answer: 6:50
